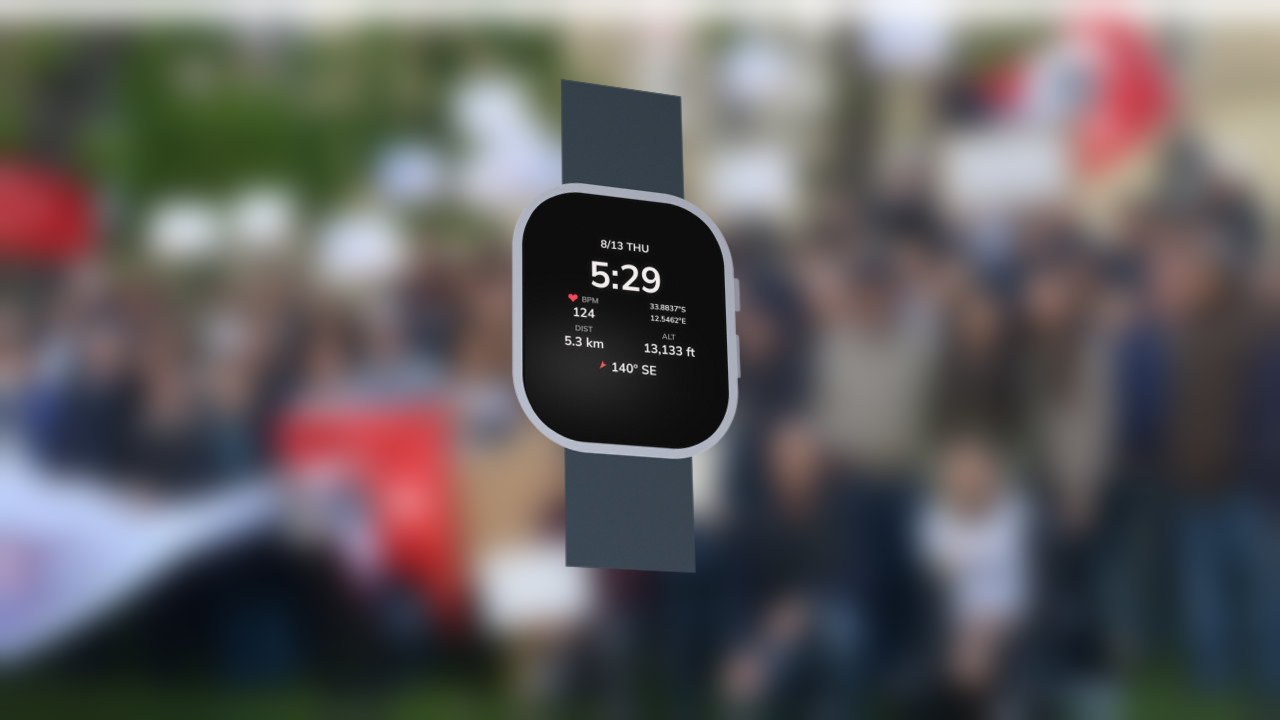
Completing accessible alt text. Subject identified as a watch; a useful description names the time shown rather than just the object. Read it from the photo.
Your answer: 5:29
